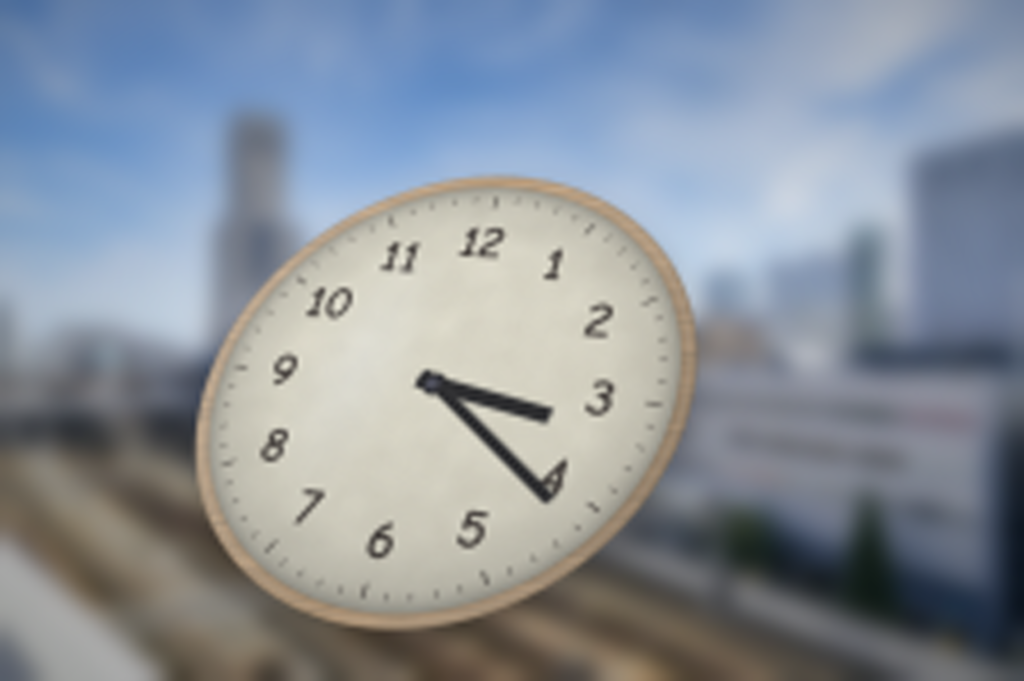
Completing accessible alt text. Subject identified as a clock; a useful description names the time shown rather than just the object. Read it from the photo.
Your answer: 3:21
